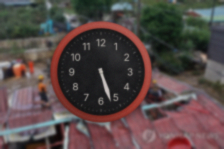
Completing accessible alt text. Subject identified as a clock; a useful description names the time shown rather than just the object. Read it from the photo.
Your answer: 5:27
